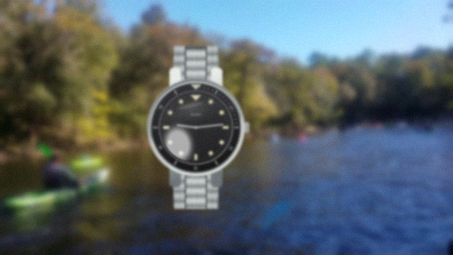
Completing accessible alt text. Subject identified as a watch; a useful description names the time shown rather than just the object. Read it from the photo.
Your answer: 9:14
